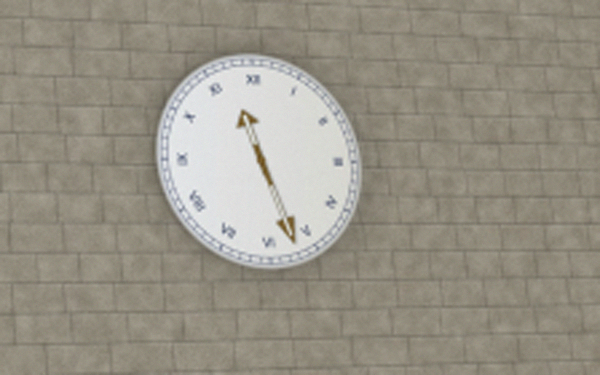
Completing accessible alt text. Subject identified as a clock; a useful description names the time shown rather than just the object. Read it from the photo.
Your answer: 11:27
